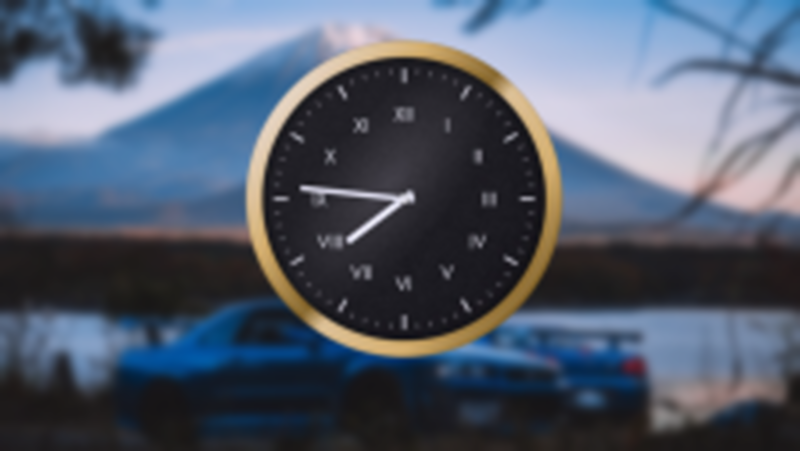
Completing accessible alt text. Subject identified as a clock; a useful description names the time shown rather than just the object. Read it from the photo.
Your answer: 7:46
